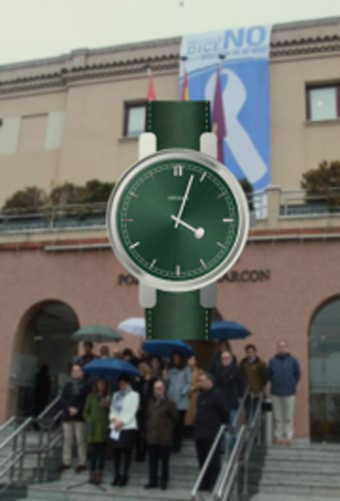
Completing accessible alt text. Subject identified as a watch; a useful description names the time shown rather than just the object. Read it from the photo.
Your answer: 4:03
